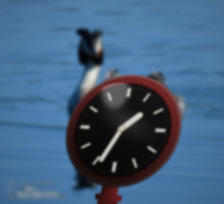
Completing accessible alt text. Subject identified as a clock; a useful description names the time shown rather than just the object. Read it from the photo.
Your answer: 1:34
